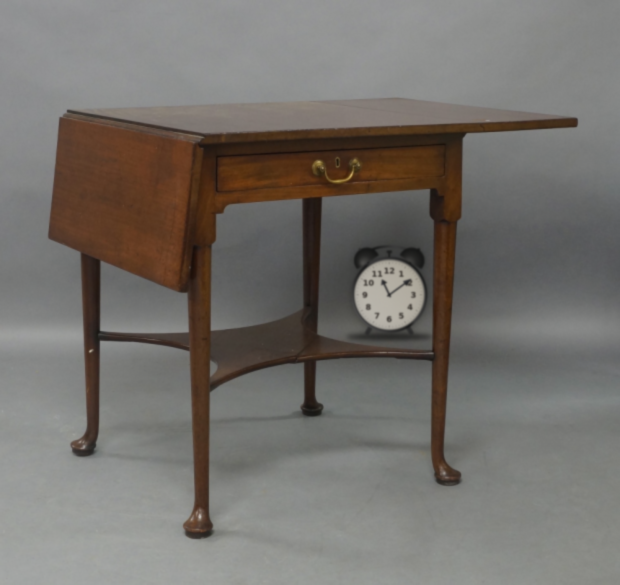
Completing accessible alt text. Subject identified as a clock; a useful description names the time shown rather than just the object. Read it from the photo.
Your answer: 11:09
